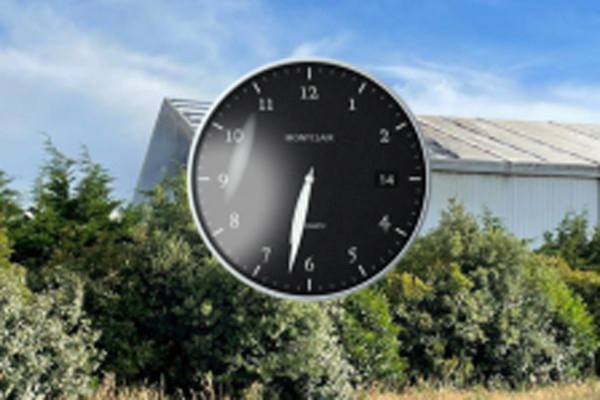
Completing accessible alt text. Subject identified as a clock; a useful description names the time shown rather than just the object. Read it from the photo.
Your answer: 6:32
